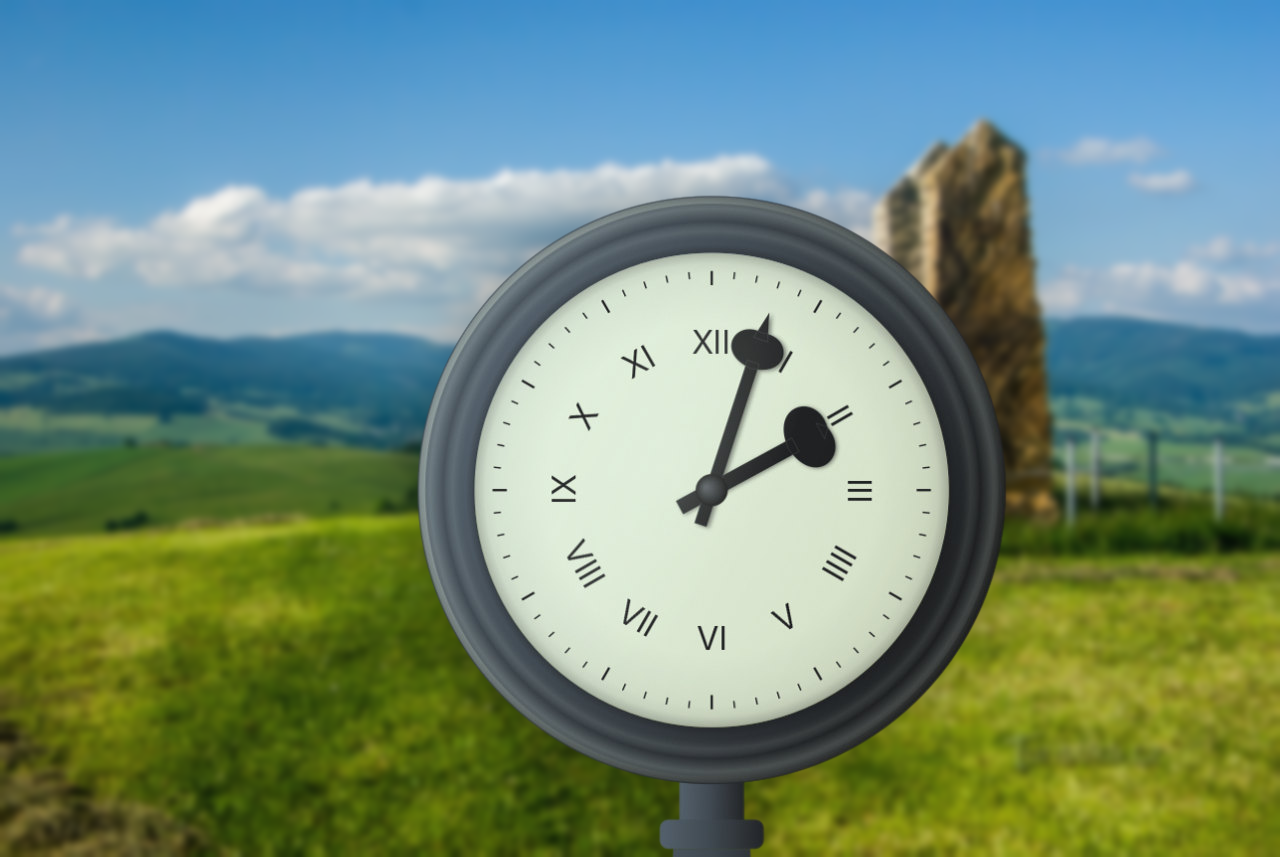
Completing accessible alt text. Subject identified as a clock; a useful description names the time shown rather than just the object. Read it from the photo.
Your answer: 2:03
